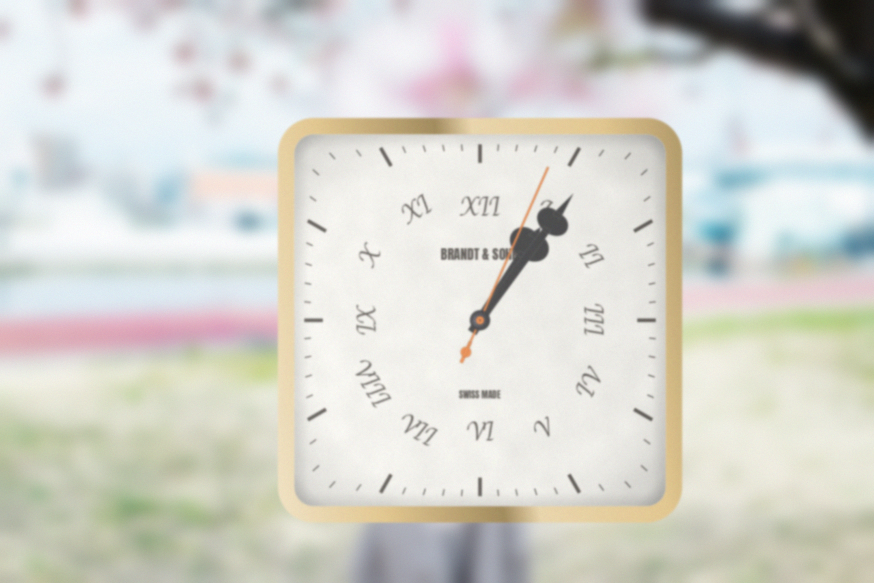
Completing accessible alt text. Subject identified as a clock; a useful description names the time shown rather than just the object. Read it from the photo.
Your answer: 1:06:04
